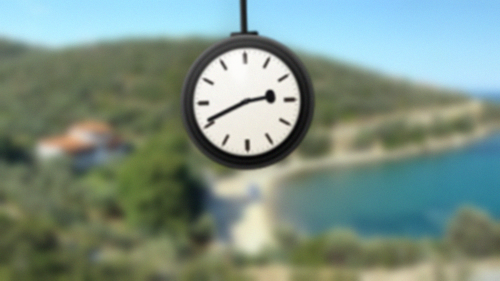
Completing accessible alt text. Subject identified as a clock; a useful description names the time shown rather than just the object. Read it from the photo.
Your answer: 2:41
